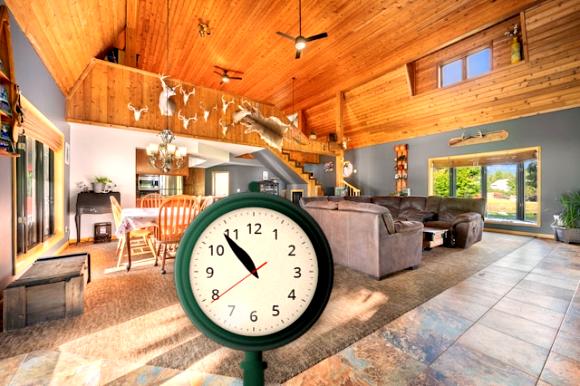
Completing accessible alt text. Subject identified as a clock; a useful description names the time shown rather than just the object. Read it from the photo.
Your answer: 10:53:39
